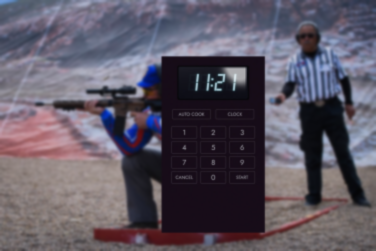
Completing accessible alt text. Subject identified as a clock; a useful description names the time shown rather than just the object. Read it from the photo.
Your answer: 11:21
